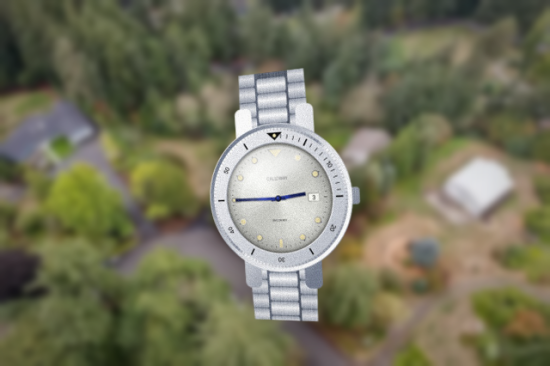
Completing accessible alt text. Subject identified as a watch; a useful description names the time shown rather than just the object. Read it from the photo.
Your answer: 2:45
